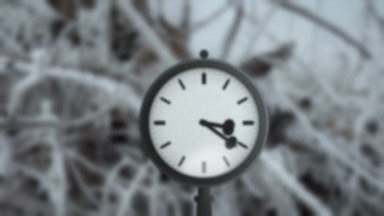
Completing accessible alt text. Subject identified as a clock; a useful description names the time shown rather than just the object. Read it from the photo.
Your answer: 3:21
